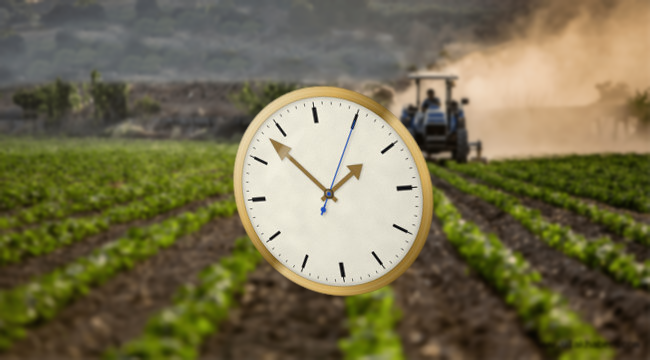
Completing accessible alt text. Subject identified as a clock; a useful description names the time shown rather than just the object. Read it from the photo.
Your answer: 1:53:05
